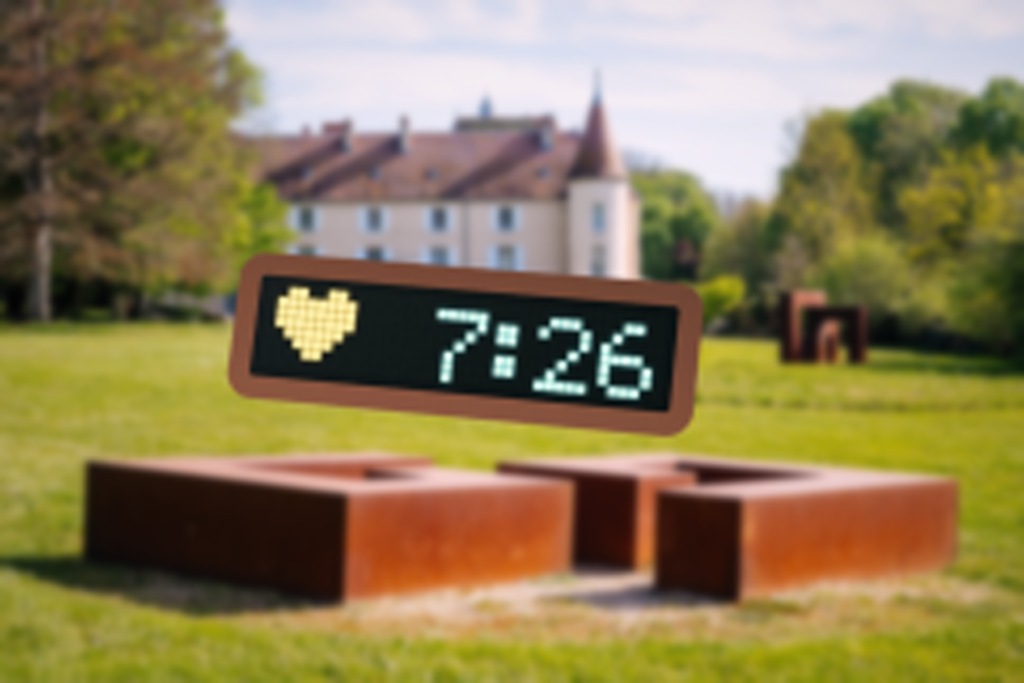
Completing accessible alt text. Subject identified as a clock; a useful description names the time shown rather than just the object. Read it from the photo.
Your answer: 7:26
